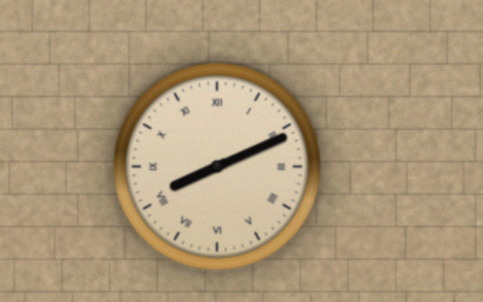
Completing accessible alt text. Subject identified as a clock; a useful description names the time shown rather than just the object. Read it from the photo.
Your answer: 8:11
